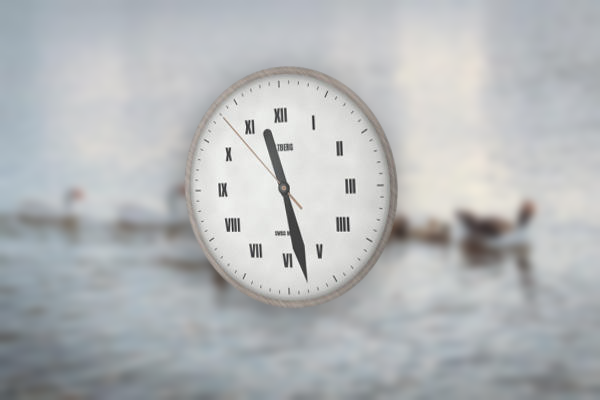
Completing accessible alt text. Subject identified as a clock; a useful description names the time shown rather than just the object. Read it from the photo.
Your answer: 11:27:53
